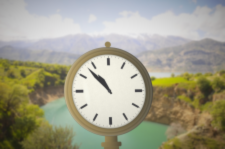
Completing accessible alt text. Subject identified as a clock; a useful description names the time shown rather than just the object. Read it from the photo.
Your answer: 10:53
